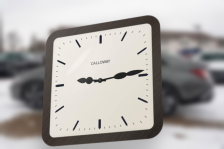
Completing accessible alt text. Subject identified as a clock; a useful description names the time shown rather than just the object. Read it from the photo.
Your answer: 9:14
